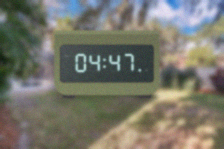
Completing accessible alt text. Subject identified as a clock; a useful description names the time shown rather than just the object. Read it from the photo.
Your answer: 4:47
